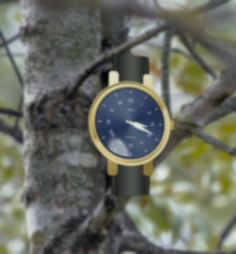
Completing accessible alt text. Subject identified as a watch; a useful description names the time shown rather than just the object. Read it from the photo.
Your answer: 3:19
